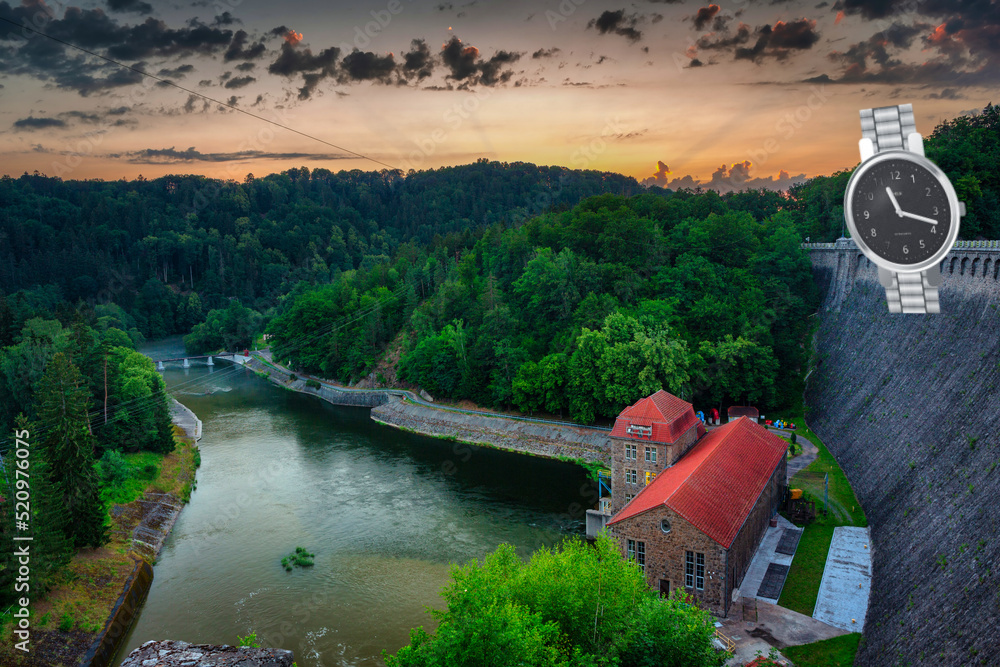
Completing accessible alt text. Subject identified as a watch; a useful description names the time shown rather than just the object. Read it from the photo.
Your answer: 11:18
